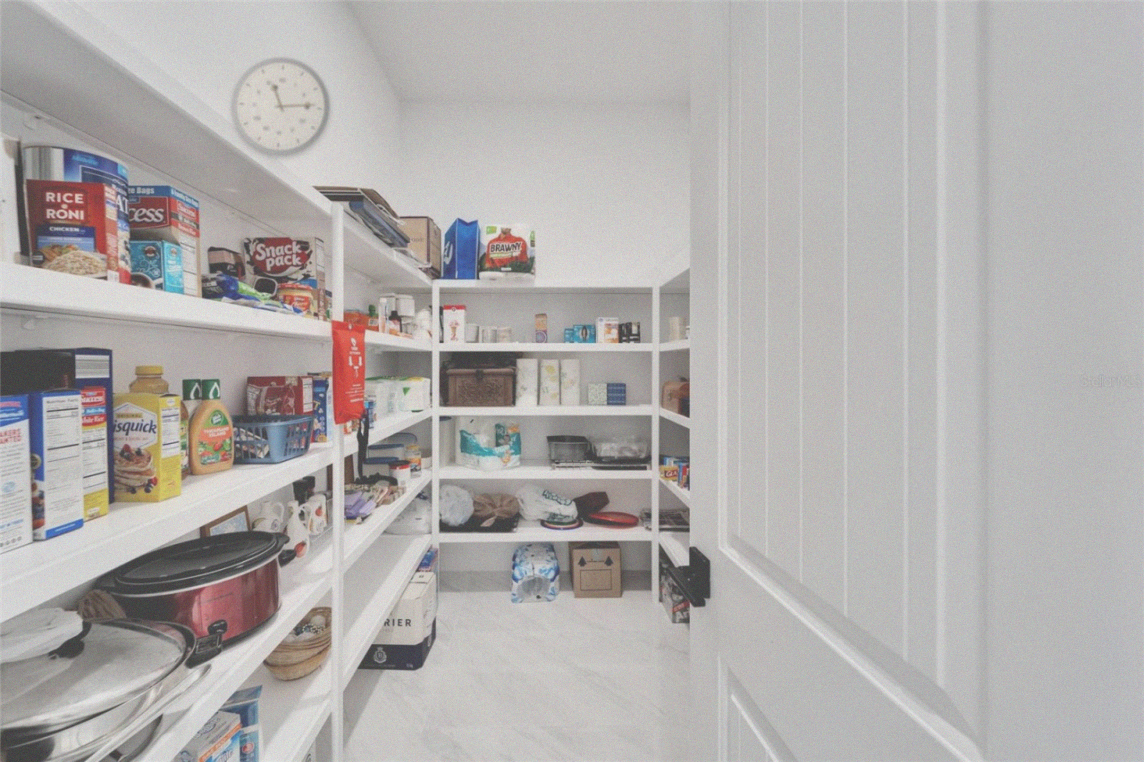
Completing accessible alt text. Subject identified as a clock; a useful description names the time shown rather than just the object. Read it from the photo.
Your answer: 11:14
